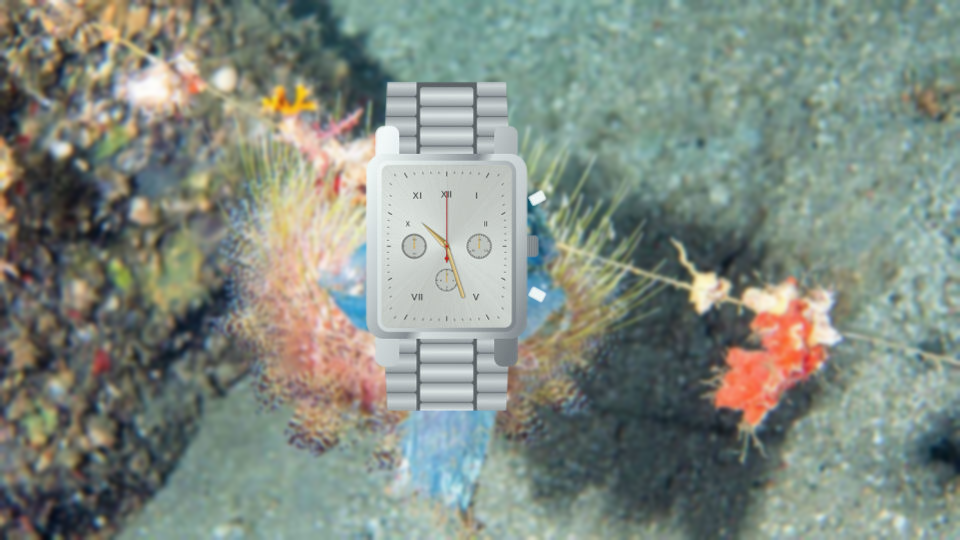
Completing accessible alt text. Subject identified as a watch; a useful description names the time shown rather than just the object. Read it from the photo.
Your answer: 10:27
